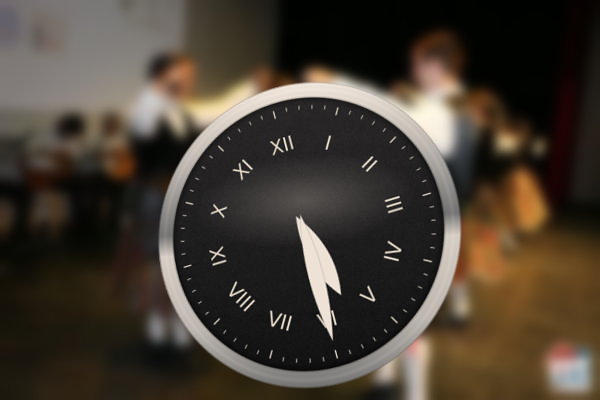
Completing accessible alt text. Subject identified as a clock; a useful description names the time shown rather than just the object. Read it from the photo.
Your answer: 5:30
